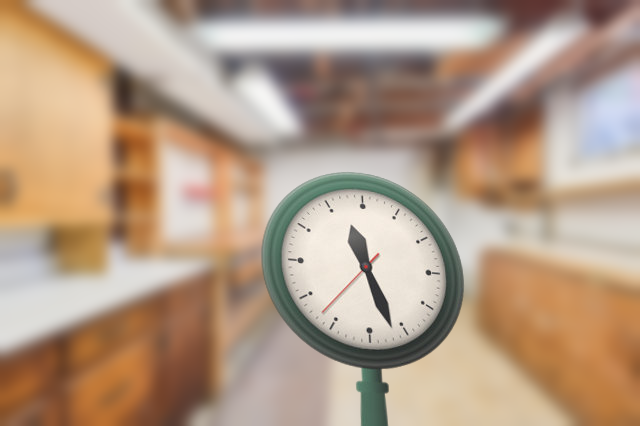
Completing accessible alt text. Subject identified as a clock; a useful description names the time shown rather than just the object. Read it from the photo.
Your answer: 11:26:37
